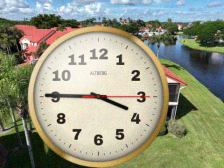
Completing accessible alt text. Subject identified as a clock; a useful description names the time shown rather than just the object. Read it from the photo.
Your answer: 3:45:15
